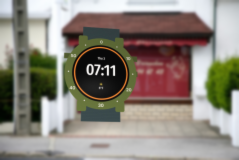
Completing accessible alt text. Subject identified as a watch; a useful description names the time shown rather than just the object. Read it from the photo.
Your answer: 7:11
